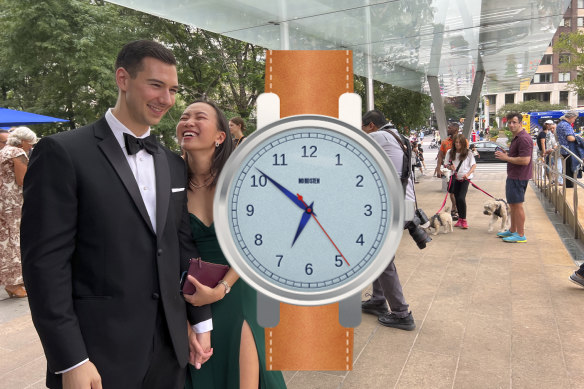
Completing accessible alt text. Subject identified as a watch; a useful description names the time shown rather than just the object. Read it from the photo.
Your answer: 6:51:24
